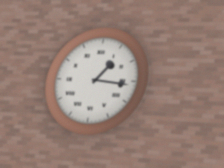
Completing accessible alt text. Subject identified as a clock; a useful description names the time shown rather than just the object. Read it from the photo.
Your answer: 1:16
